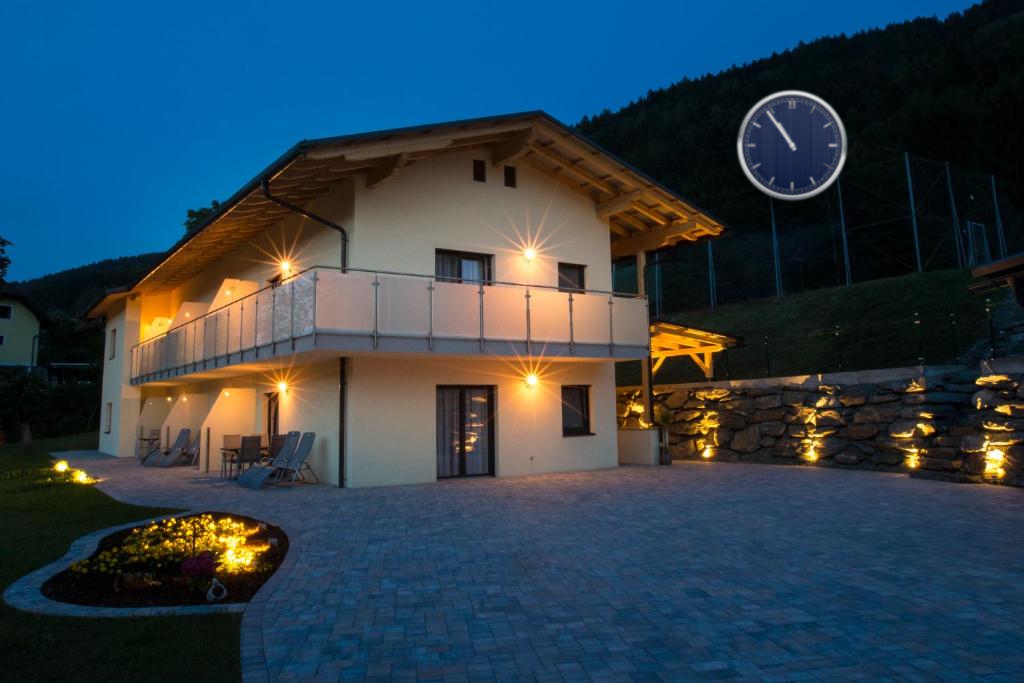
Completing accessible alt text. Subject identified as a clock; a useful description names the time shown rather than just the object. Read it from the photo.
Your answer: 10:54
